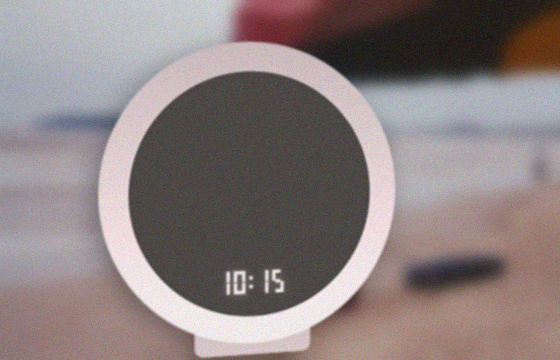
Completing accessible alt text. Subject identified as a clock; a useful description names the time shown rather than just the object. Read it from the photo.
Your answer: 10:15
